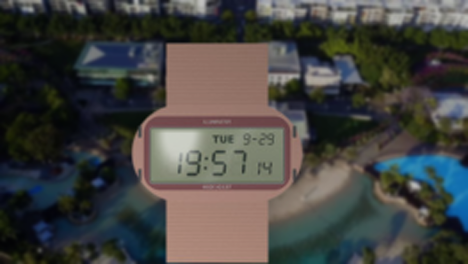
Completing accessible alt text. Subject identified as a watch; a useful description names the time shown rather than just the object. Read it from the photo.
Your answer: 19:57:14
